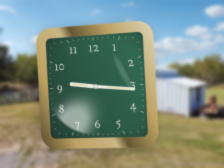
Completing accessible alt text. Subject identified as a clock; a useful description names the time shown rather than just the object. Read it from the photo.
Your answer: 9:16
